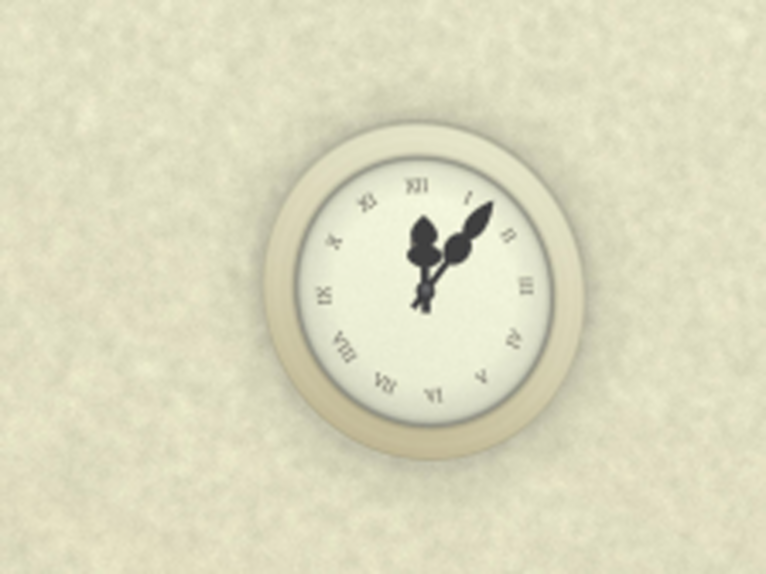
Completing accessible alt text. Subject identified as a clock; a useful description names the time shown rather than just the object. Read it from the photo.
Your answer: 12:07
